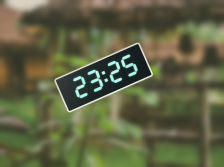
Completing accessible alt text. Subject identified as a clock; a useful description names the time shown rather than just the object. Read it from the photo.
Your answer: 23:25
